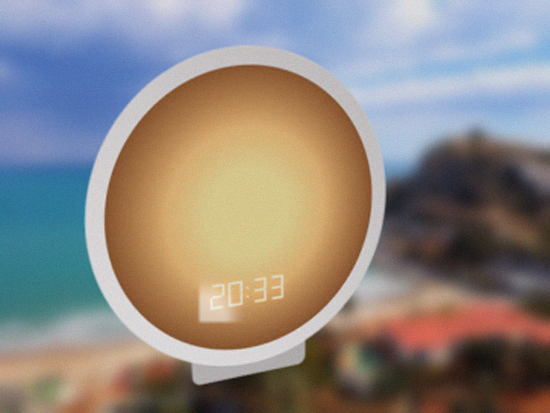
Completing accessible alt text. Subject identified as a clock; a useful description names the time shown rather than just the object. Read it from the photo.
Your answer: 20:33
